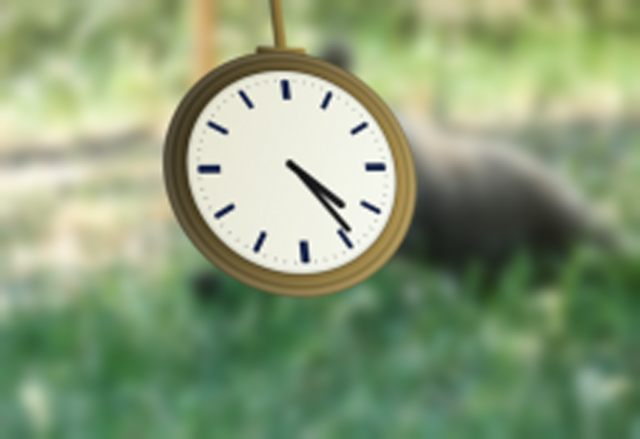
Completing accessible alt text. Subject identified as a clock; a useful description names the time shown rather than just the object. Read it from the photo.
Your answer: 4:24
